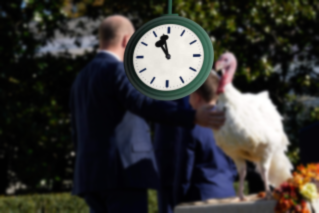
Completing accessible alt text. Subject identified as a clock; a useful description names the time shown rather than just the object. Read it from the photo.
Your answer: 10:58
